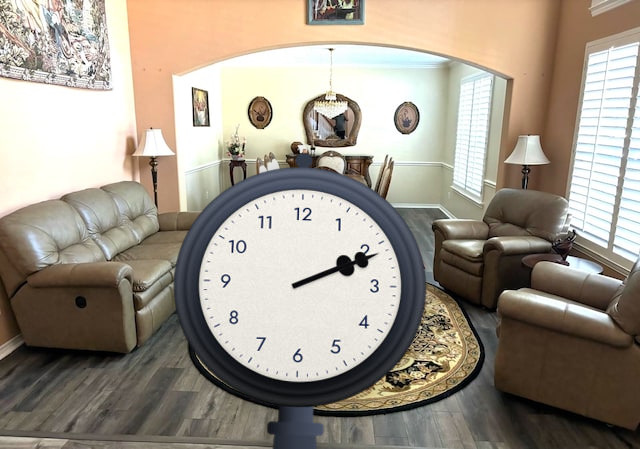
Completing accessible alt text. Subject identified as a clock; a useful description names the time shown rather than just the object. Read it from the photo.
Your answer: 2:11
